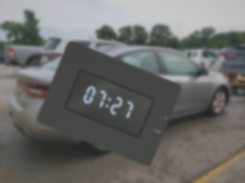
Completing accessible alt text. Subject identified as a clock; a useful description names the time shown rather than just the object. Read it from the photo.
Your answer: 7:27
